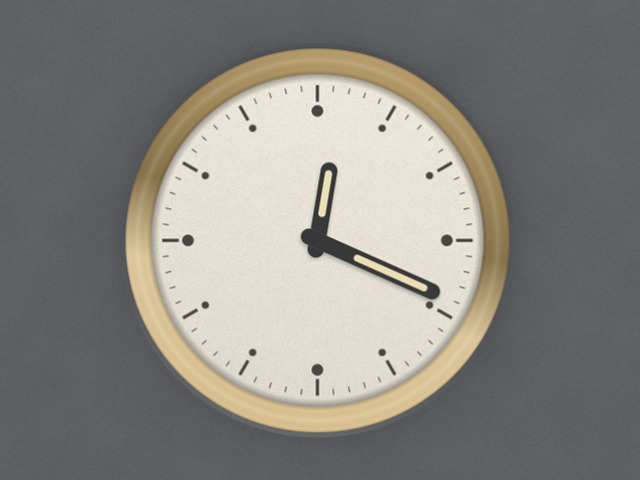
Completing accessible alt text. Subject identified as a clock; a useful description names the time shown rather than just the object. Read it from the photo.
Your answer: 12:19
